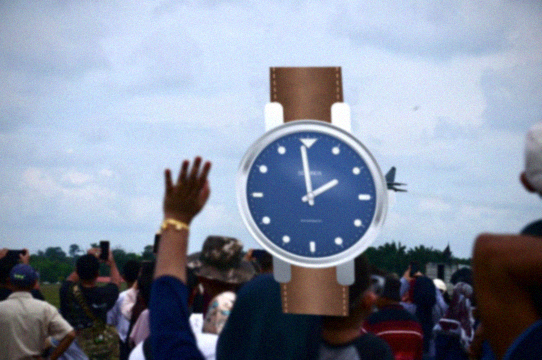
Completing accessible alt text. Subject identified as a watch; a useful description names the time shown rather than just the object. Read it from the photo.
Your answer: 1:59
